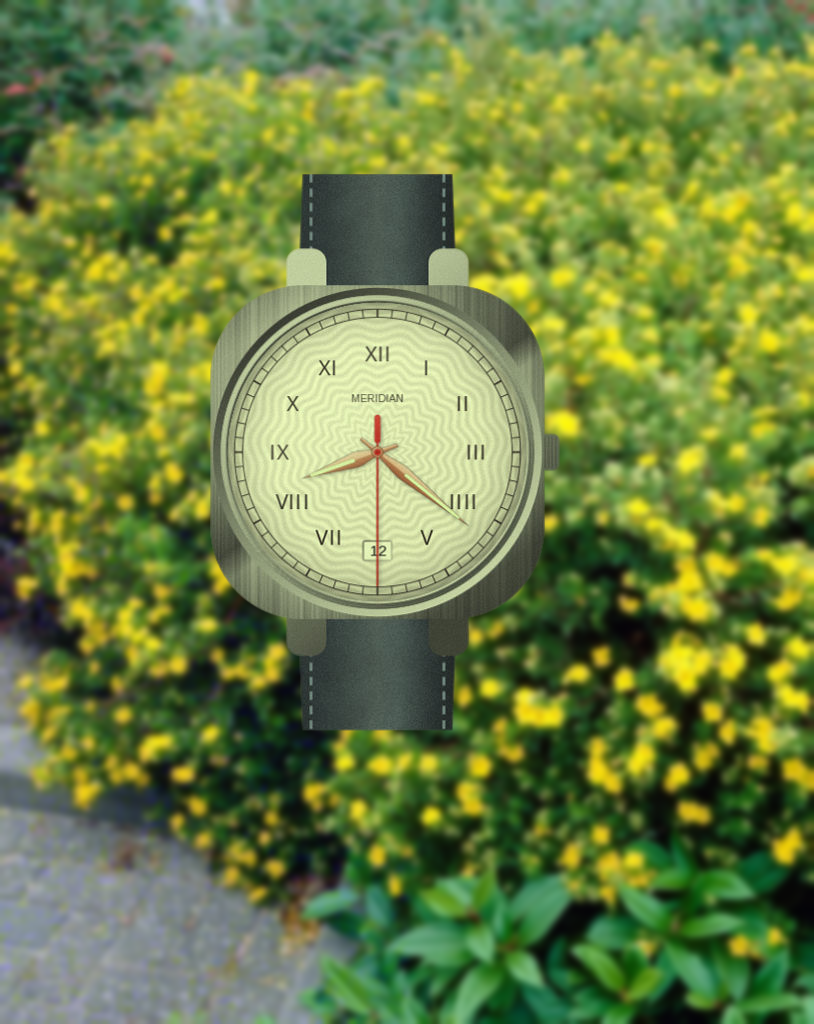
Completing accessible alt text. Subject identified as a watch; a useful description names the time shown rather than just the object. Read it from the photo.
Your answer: 8:21:30
